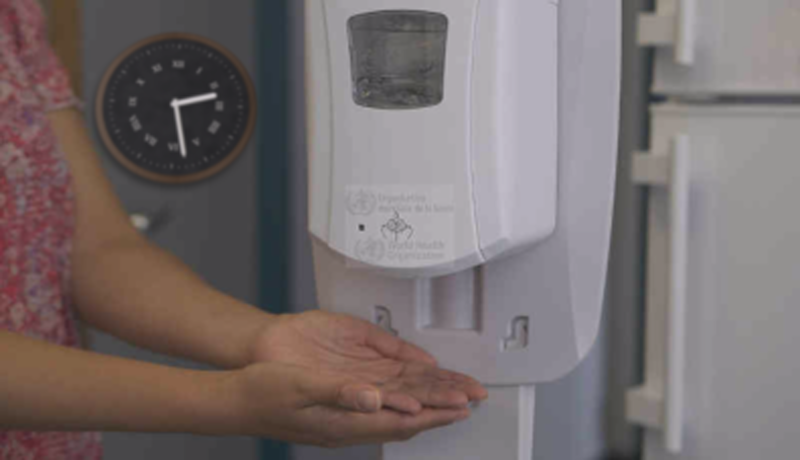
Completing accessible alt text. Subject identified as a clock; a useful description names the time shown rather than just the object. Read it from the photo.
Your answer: 2:28
